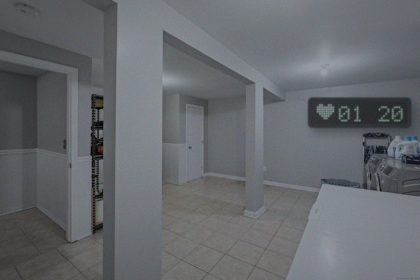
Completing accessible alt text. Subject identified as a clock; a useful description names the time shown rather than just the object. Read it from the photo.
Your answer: 1:20
